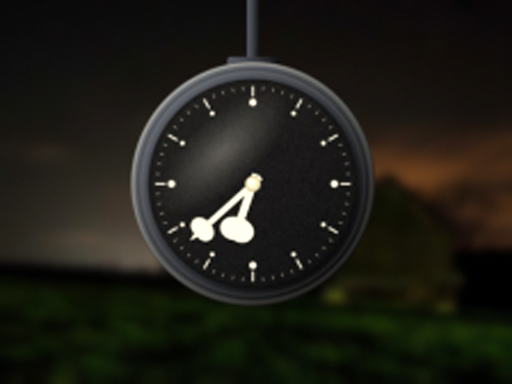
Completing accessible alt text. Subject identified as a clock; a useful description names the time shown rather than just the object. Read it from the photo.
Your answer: 6:38
